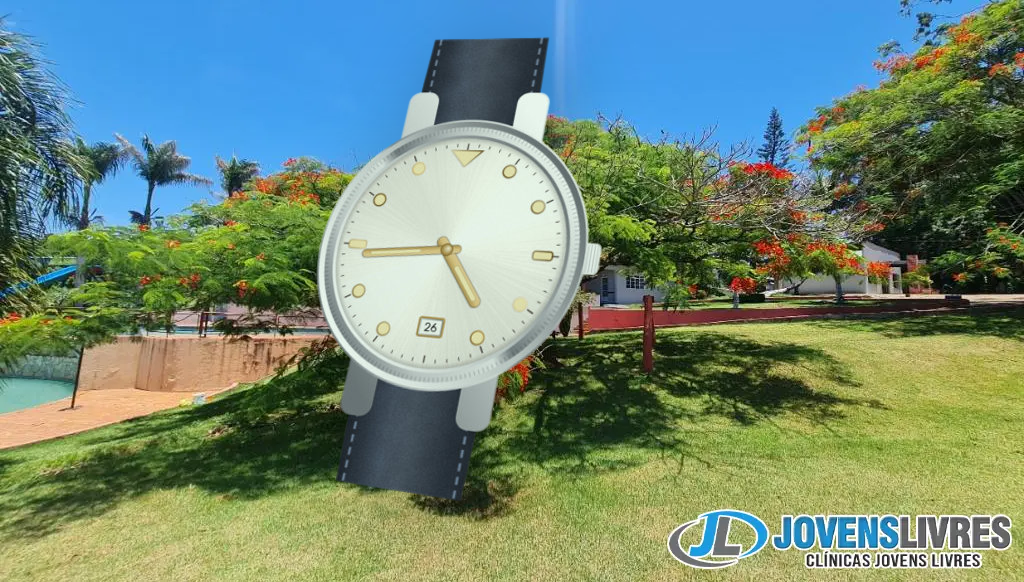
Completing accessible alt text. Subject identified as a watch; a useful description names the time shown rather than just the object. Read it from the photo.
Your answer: 4:44
